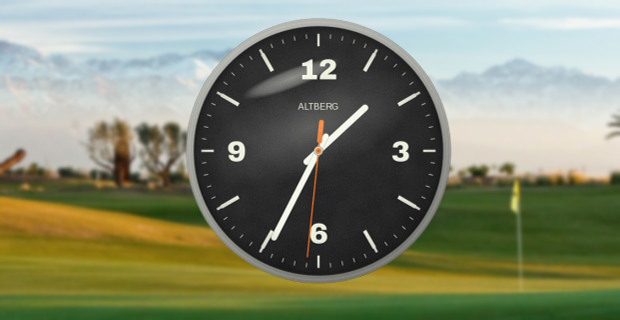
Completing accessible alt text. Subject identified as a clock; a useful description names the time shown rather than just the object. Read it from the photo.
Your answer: 1:34:31
